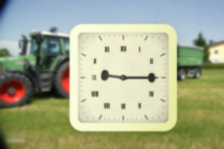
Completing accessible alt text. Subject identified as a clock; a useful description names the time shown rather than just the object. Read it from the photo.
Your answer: 9:15
